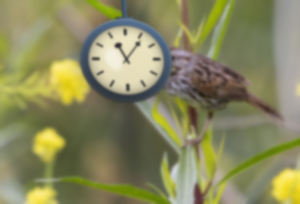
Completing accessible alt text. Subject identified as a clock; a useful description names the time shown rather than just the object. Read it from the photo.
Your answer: 11:06
